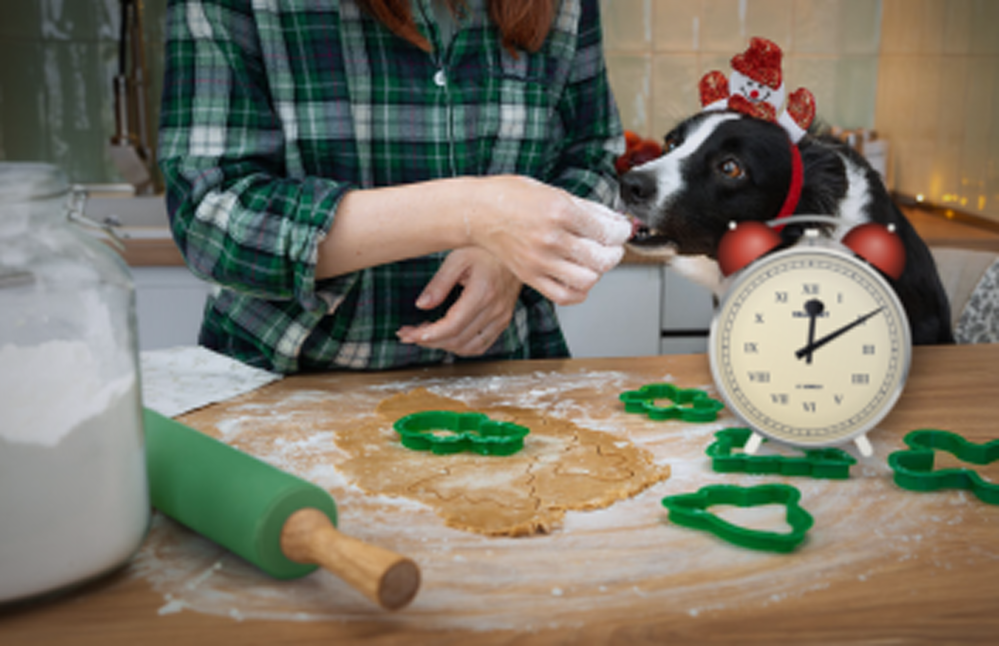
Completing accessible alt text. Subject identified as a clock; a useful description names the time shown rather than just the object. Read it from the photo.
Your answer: 12:10
